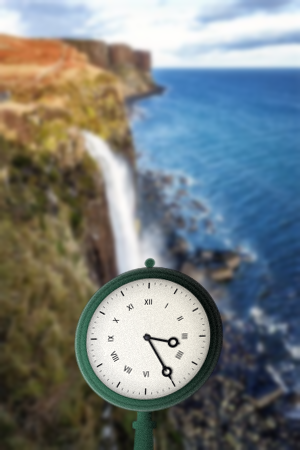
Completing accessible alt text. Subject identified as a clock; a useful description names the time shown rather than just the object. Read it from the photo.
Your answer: 3:25
